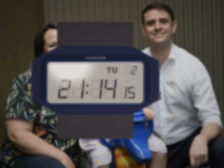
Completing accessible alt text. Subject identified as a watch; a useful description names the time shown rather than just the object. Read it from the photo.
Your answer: 21:14:15
